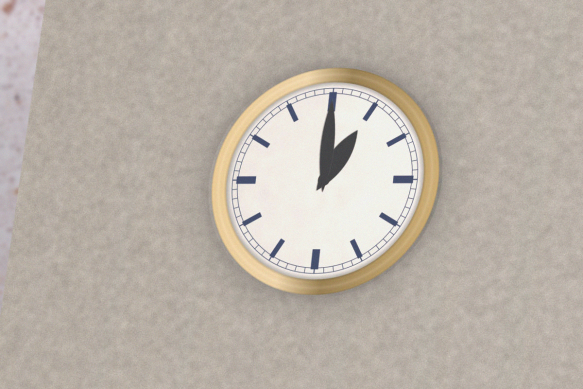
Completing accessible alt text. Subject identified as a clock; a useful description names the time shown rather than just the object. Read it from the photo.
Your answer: 1:00
